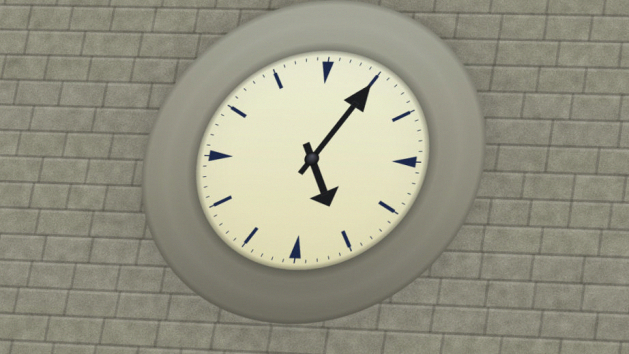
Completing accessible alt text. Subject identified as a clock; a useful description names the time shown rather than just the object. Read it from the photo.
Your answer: 5:05
